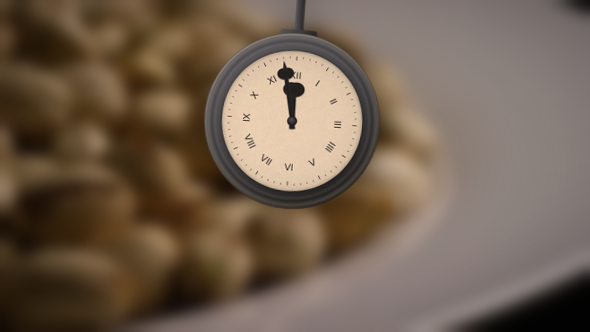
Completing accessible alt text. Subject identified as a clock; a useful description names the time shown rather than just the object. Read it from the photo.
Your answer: 11:58
